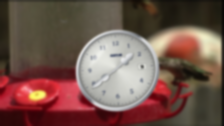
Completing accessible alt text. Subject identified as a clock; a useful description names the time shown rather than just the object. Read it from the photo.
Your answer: 1:39
